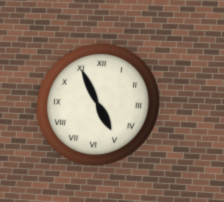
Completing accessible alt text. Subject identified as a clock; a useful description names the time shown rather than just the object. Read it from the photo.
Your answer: 4:55
